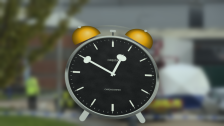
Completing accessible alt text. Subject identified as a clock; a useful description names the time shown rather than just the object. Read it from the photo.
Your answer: 12:50
